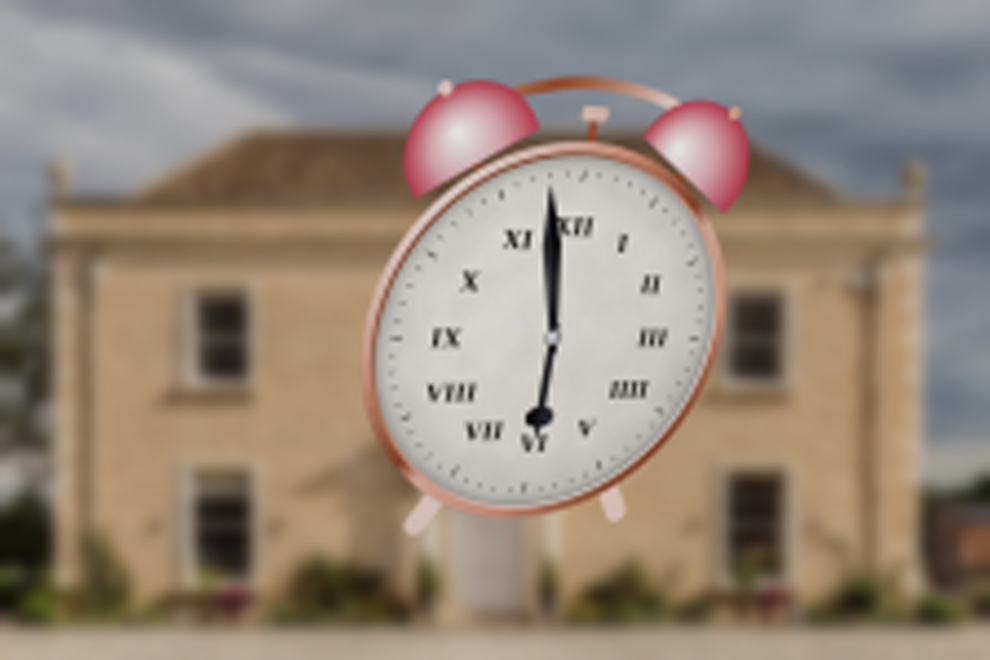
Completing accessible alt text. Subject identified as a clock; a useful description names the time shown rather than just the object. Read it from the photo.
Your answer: 5:58
